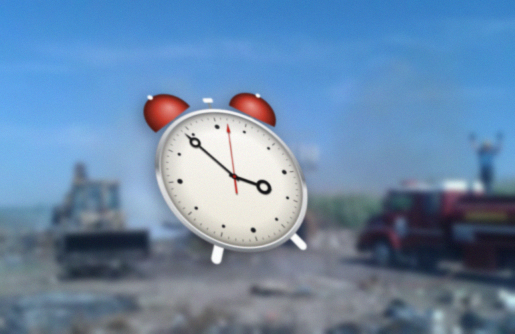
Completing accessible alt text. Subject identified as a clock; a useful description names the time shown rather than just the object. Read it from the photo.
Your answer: 3:54:02
